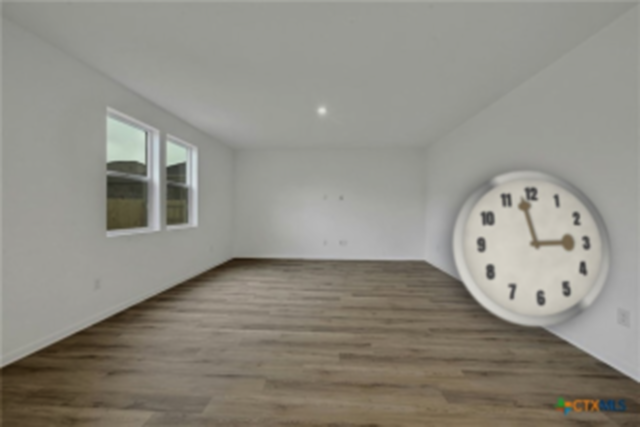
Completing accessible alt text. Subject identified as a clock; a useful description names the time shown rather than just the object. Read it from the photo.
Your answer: 2:58
